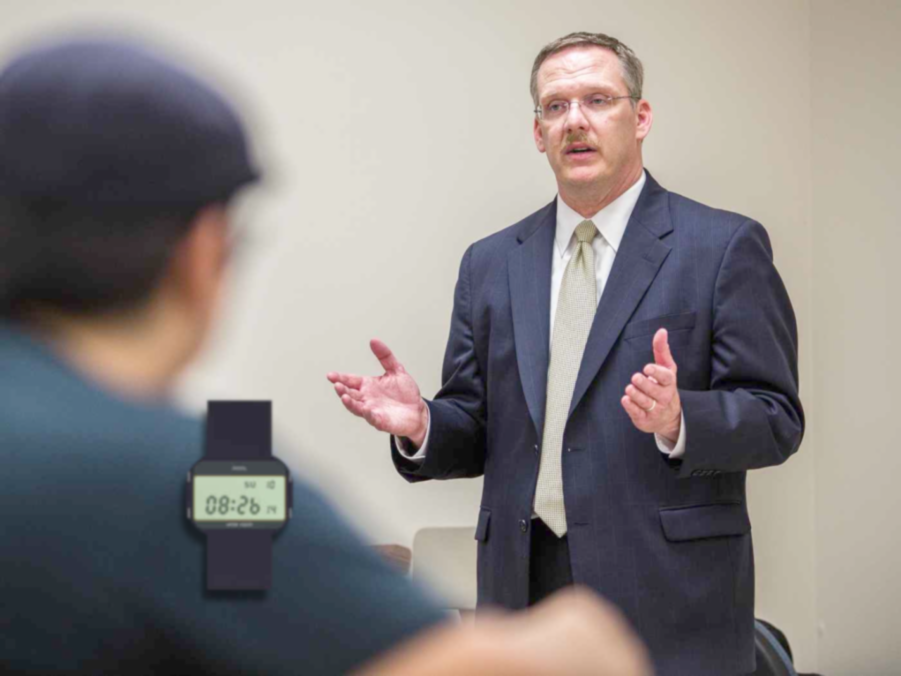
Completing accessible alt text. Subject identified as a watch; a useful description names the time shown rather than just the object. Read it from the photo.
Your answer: 8:26
